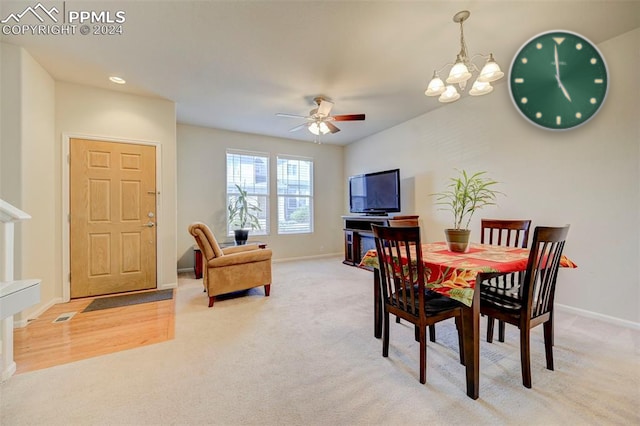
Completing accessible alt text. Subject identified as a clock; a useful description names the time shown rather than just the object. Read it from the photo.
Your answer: 4:59
